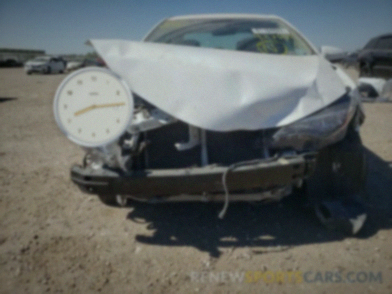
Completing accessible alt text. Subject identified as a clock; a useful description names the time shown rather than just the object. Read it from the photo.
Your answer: 8:14
